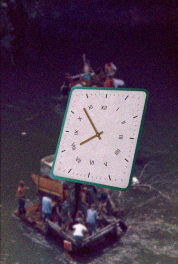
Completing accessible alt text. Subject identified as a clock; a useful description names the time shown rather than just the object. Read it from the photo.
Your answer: 7:53
